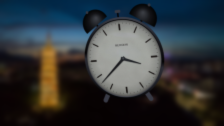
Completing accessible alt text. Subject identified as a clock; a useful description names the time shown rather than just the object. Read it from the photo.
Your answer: 3:38
